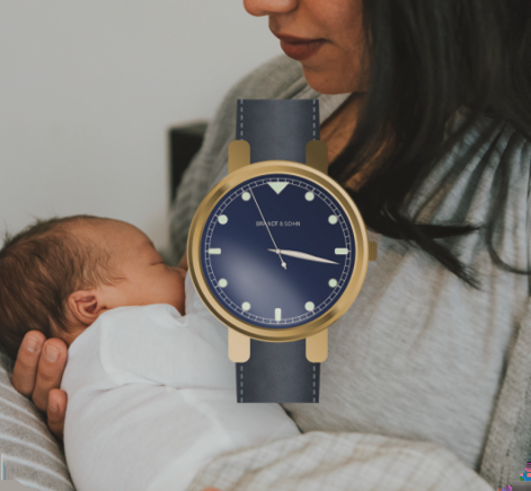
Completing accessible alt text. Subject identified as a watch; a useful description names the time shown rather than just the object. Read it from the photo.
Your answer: 3:16:56
